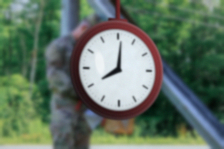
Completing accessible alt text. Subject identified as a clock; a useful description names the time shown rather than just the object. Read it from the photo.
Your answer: 8:01
